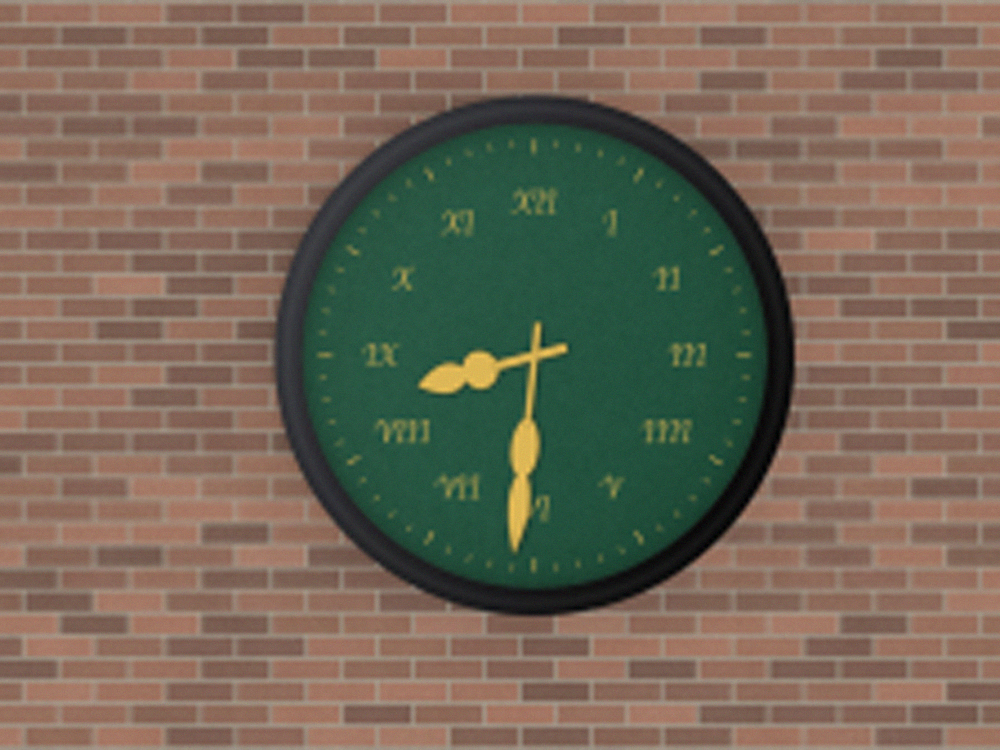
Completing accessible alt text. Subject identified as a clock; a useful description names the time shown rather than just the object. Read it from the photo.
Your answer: 8:31
